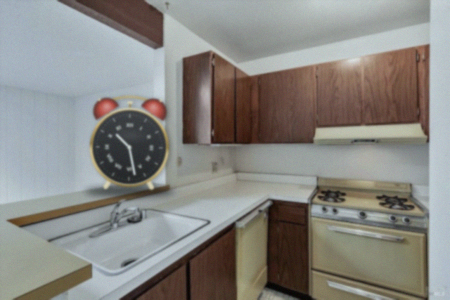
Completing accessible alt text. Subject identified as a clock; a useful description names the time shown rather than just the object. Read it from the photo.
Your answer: 10:28
